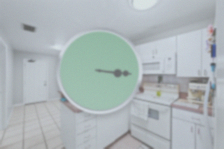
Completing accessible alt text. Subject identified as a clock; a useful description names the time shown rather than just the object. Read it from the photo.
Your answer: 3:16
